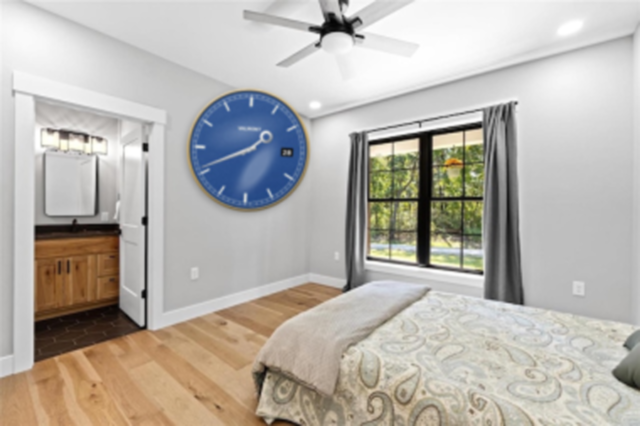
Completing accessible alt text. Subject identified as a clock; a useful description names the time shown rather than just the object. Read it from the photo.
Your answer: 1:41
